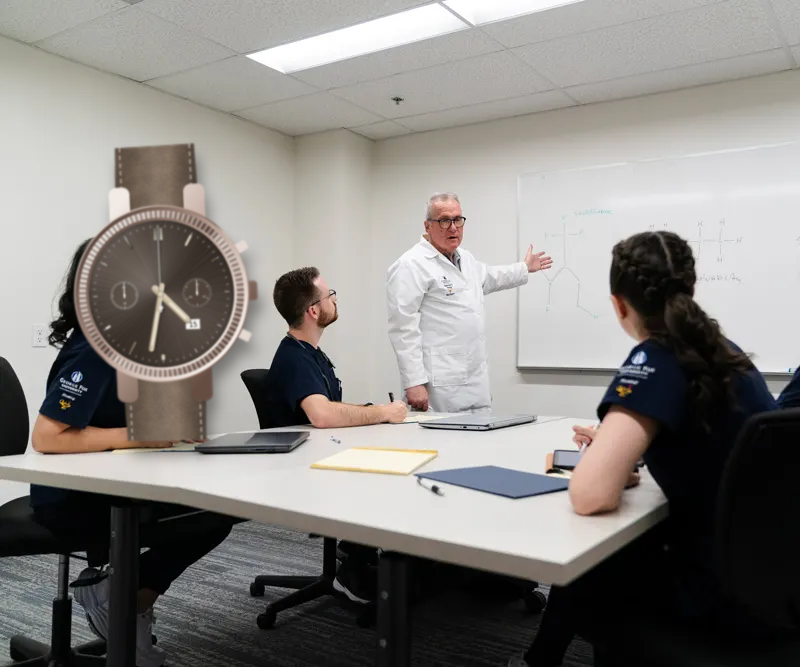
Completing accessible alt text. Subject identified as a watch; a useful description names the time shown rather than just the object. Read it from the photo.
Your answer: 4:32
